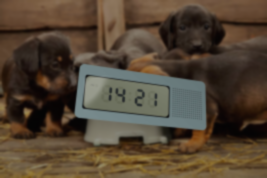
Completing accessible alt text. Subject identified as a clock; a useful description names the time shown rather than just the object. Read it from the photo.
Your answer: 14:21
